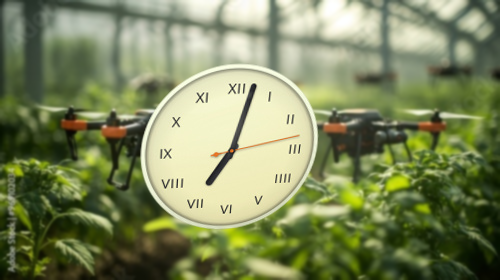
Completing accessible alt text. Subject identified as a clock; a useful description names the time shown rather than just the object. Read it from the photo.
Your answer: 7:02:13
